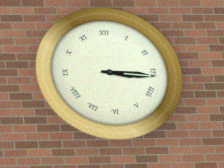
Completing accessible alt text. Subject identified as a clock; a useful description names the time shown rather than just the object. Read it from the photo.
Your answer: 3:16
